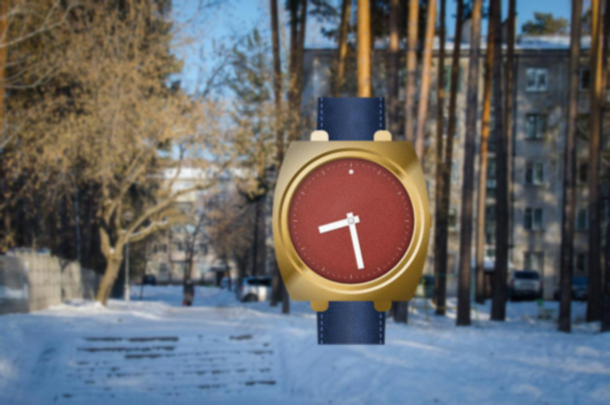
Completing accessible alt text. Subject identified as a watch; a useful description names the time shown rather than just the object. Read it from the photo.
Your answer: 8:28
